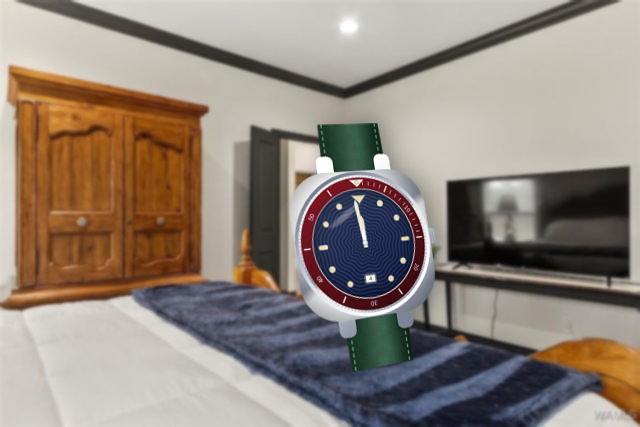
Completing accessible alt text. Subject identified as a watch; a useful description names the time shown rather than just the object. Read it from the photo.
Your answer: 11:59
